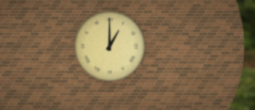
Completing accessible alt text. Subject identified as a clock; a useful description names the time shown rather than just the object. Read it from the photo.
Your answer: 1:00
